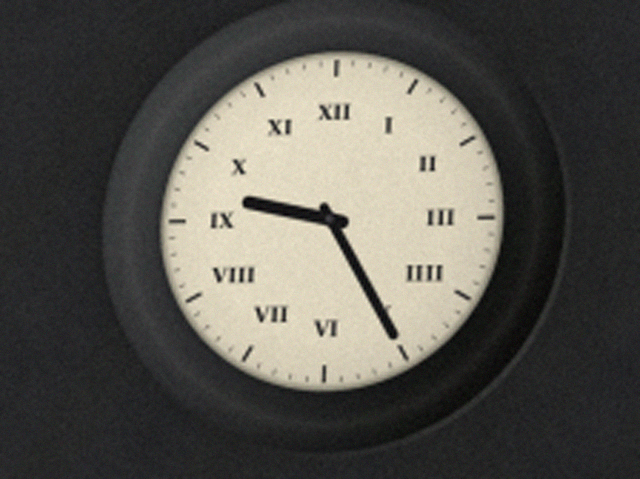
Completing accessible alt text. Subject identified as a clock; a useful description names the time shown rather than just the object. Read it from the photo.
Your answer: 9:25
